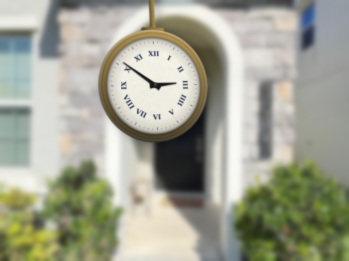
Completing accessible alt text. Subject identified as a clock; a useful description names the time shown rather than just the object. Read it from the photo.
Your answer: 2:51
